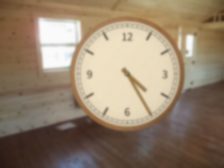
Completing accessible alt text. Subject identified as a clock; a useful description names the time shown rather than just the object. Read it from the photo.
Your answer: 4:25
